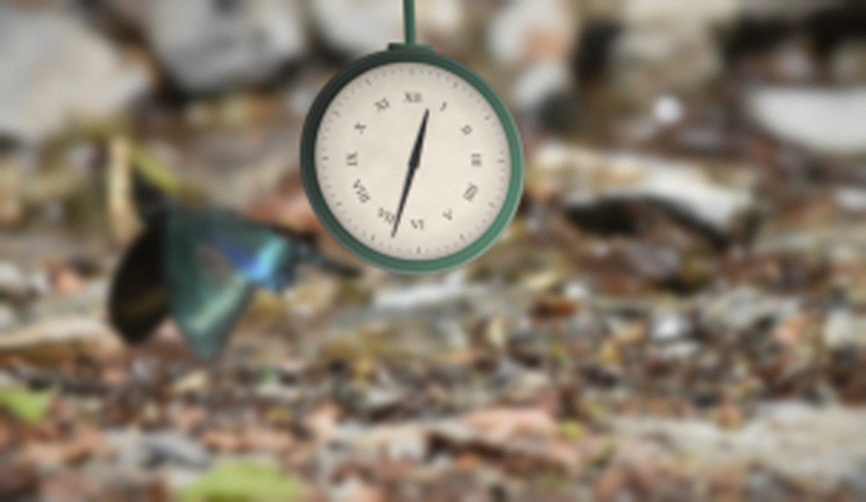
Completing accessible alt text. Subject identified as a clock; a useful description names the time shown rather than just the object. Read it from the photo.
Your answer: 12:33
